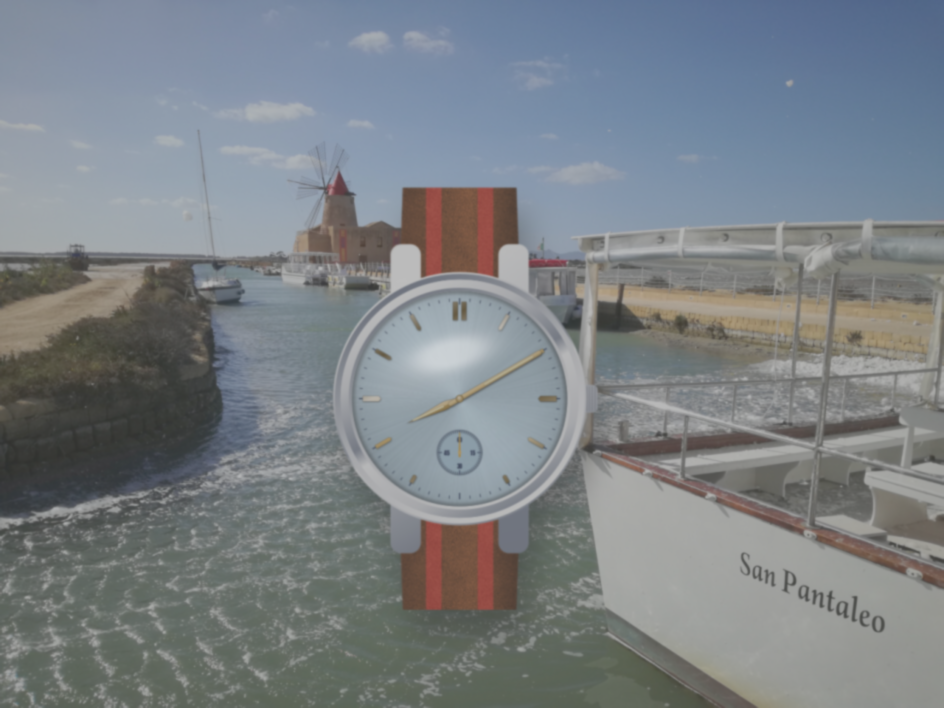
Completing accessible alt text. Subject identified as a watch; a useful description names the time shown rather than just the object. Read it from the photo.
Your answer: 8:10
